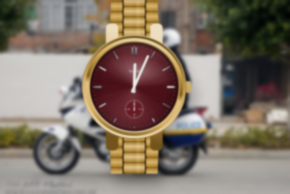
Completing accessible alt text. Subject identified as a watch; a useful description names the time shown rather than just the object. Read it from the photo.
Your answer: 12:04
